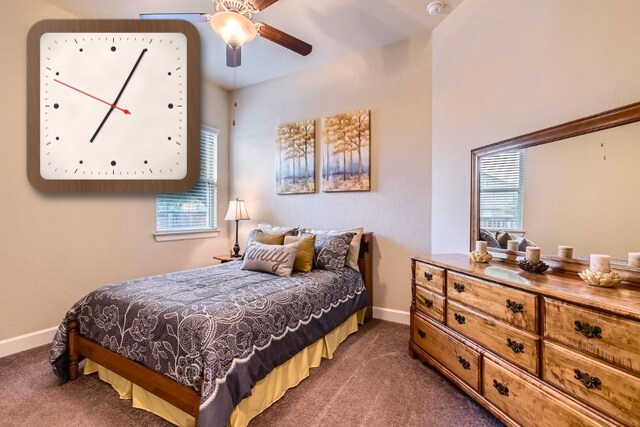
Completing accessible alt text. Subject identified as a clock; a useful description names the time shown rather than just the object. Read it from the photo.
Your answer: 7:04:49
